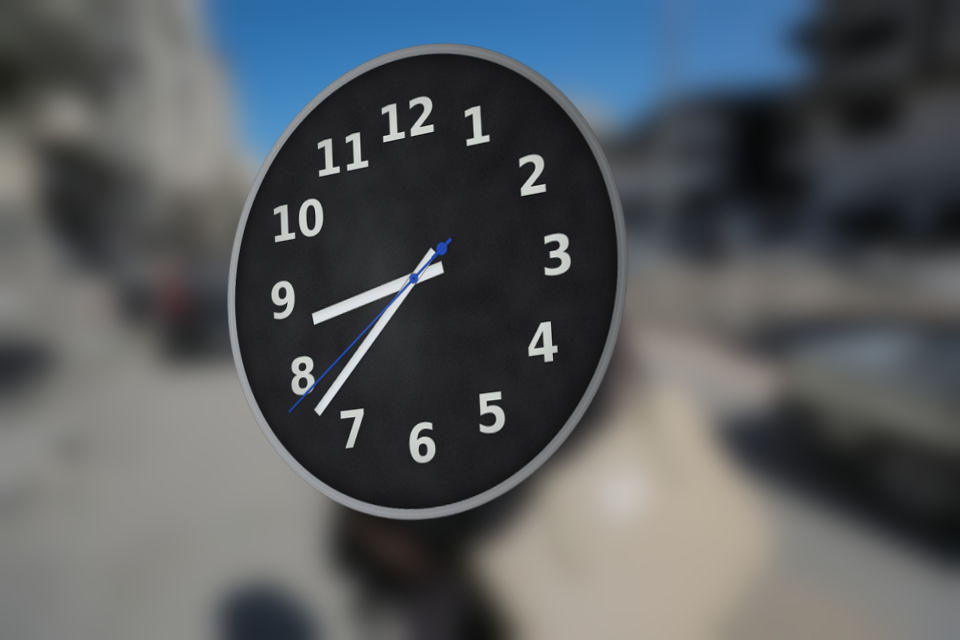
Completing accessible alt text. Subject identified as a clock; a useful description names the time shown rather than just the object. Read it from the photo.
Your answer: 8:37:39
